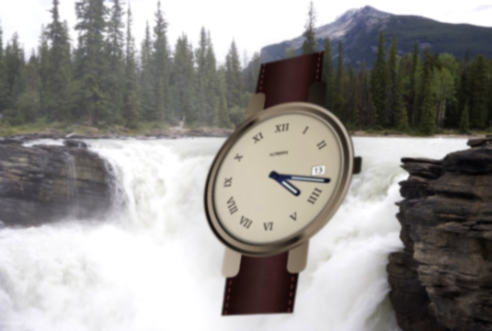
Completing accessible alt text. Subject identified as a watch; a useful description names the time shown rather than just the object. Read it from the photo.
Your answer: 4:17
